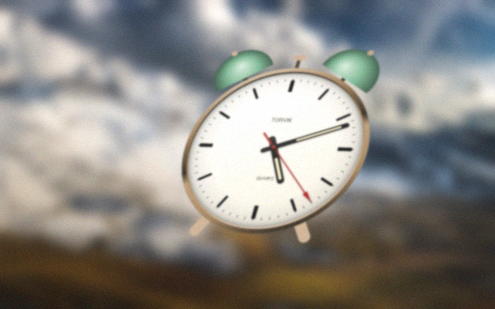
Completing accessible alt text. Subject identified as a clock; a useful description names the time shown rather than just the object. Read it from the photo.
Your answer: 5:11:23
